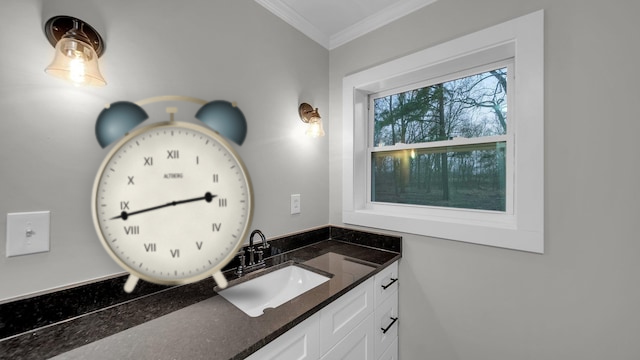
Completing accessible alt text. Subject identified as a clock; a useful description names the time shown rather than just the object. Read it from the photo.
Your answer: 2:43
